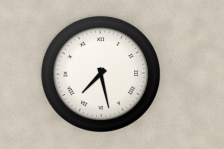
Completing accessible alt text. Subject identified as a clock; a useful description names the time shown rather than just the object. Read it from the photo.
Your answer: 7:28
